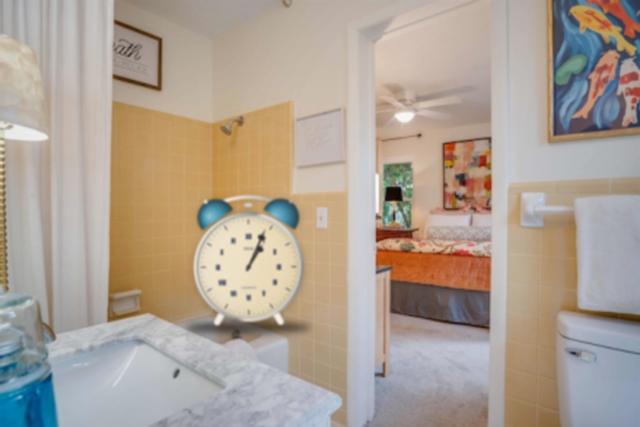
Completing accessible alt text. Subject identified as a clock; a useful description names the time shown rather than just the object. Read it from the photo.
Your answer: 1:04
